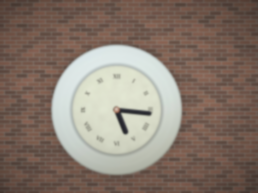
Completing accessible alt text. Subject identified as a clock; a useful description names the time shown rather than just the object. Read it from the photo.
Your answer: 5:16
